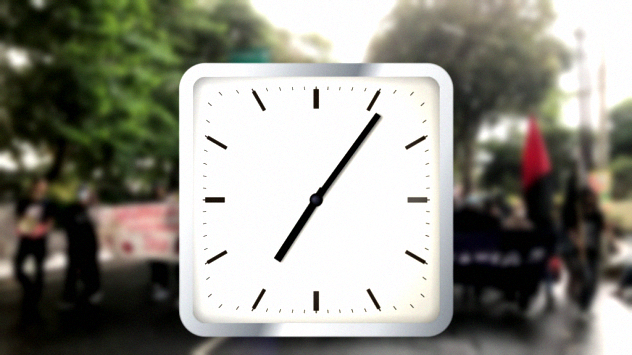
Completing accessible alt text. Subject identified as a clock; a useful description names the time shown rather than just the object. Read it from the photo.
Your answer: 7:06
